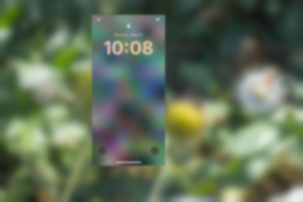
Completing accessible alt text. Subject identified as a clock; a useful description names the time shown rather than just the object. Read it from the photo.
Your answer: 10:08
